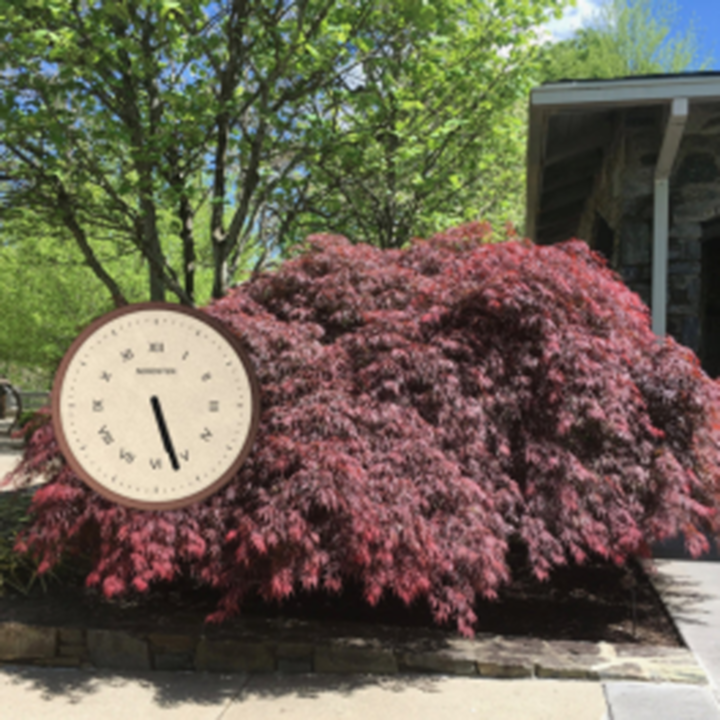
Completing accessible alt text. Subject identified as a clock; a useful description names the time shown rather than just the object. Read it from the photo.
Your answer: 5:27
